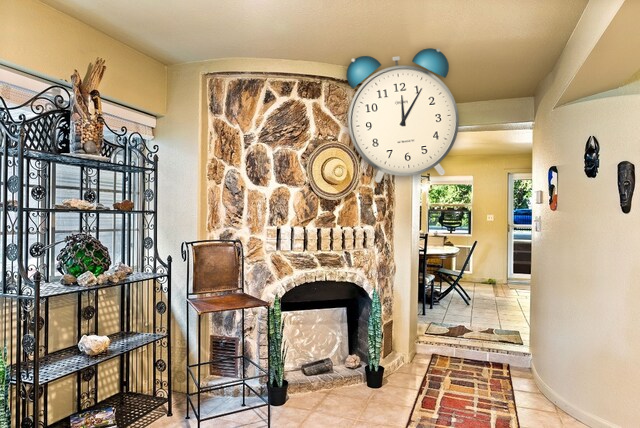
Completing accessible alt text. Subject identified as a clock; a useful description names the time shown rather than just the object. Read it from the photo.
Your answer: 12:06
